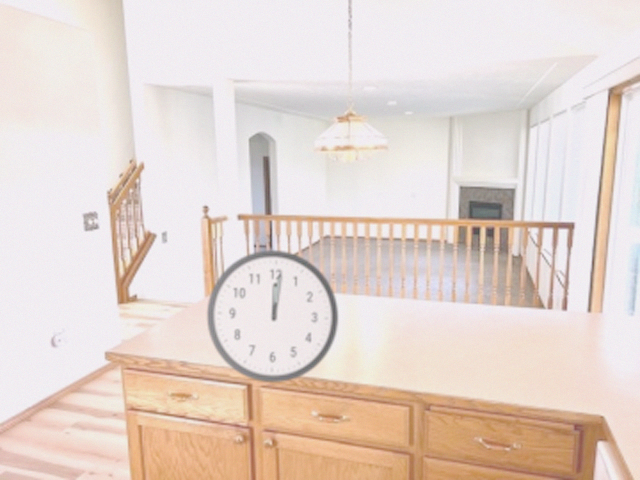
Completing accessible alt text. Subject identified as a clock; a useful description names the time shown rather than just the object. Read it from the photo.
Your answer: 12:01
